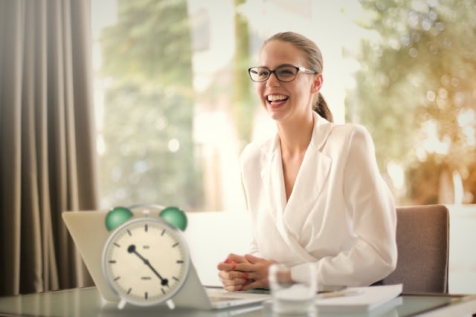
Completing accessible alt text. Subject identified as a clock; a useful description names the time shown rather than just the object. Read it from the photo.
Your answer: 10:23
